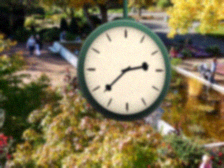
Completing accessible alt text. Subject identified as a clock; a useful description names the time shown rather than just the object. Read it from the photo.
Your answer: 2:38
